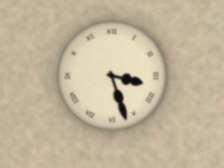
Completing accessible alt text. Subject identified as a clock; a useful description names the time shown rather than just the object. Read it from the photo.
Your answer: 3:27
